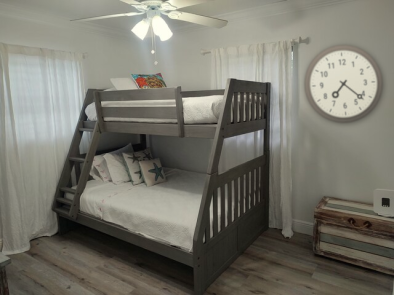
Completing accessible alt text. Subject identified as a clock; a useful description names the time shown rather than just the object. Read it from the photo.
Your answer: 7:22
